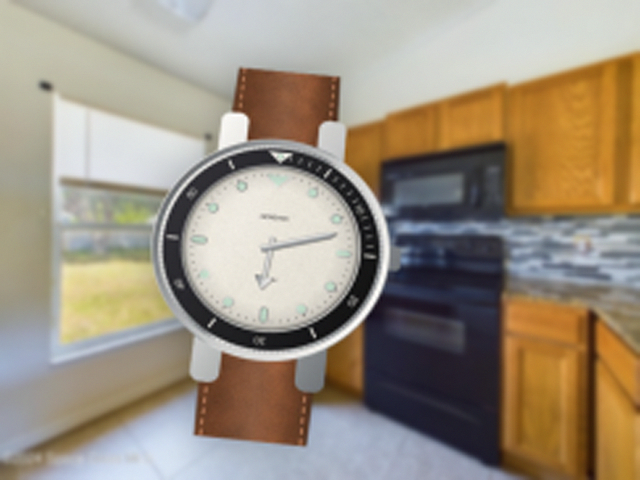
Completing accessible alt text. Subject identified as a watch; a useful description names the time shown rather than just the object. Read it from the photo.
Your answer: 6:12
